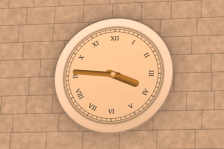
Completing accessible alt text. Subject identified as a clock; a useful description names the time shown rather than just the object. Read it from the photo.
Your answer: 3:46
